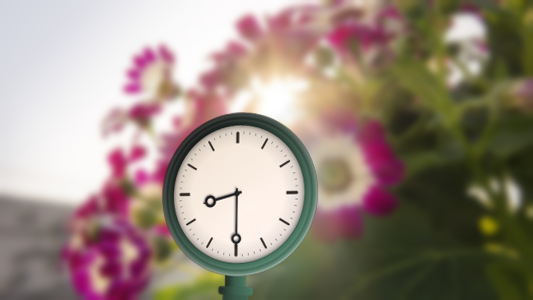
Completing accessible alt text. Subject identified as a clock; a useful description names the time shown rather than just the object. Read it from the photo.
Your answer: 8:30
